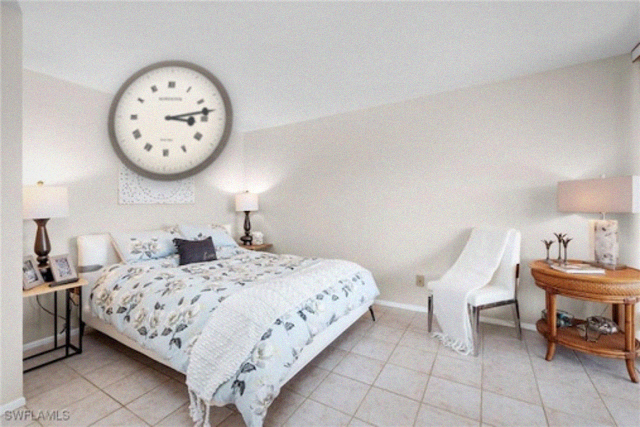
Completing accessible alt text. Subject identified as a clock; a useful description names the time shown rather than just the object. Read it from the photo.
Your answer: 3:13
